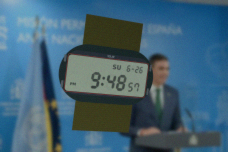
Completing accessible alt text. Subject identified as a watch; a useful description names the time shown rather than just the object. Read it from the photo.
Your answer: 9:48:57
